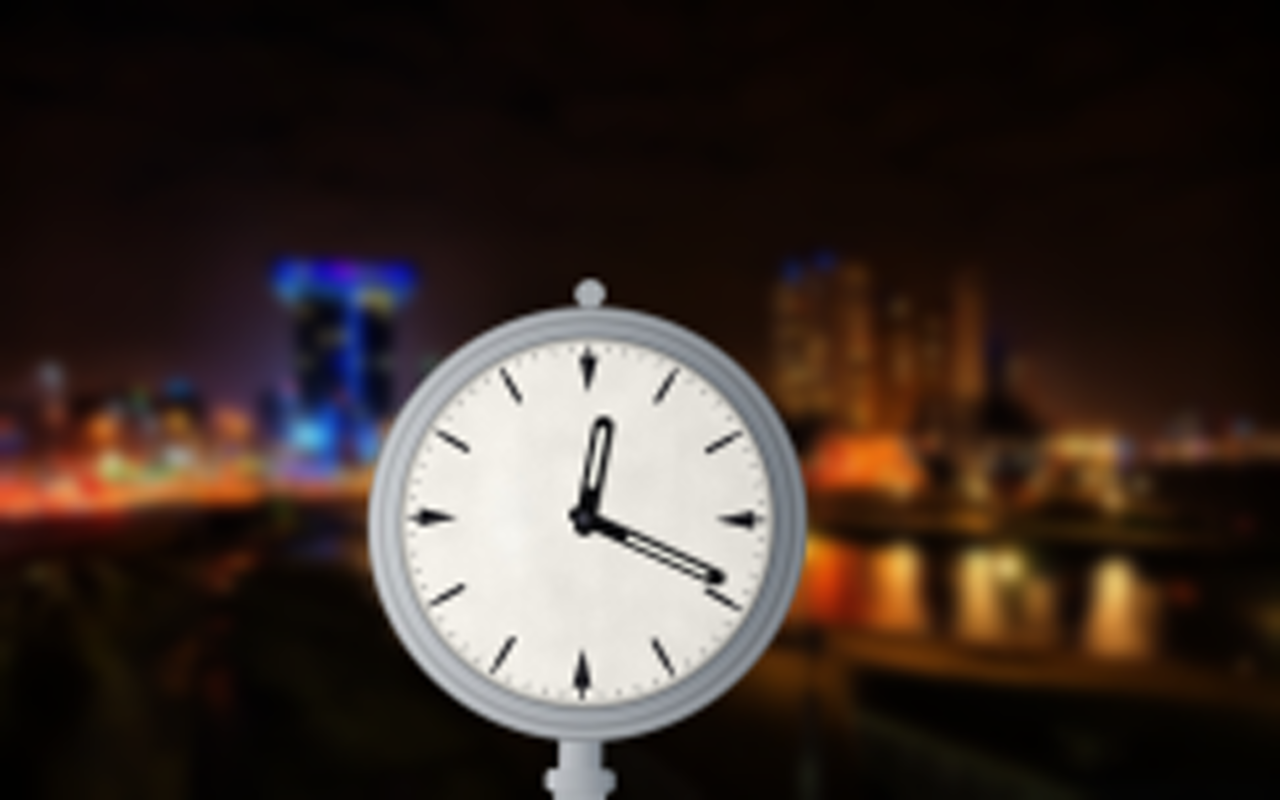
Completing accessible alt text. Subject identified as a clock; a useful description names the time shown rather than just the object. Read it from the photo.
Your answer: 12:19
